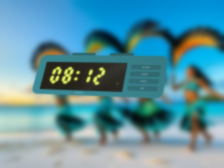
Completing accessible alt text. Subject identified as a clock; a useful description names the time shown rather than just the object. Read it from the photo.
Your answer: 8:12
